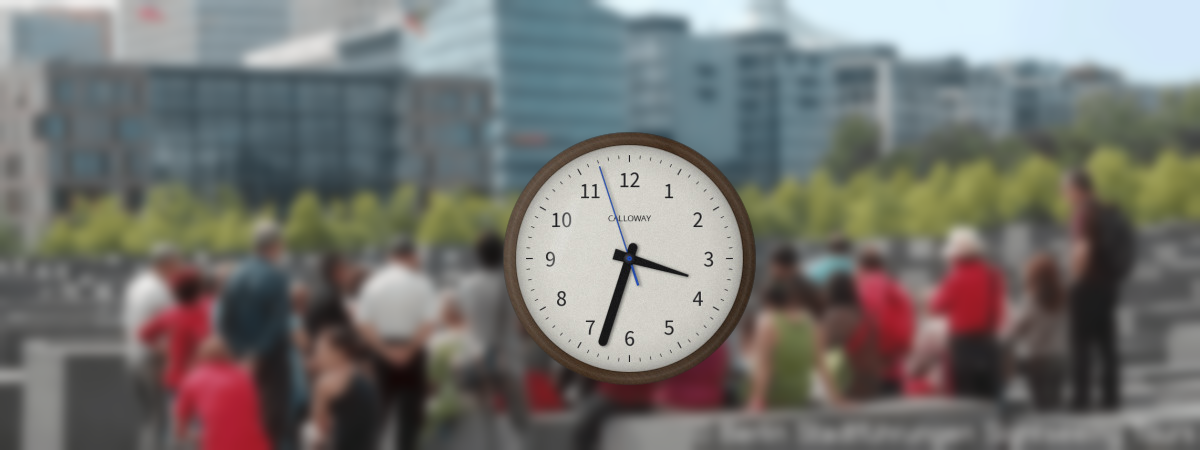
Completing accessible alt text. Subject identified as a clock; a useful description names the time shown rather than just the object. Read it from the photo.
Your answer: 3:32:57
